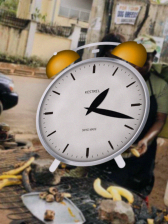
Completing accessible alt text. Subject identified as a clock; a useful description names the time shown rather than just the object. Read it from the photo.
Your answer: 1:18
